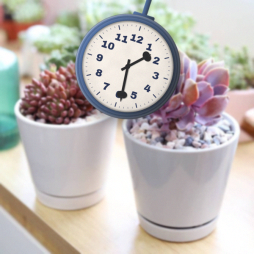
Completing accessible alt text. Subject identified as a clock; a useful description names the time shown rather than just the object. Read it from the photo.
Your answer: 1:29
